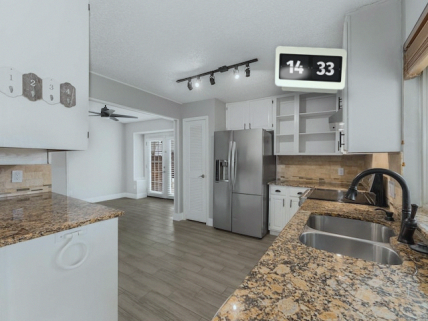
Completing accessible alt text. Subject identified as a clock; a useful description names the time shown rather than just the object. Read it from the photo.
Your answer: 14:33
